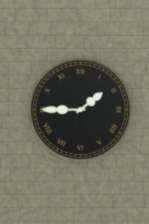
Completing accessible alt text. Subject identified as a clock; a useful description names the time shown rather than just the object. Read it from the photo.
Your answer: 1:45
